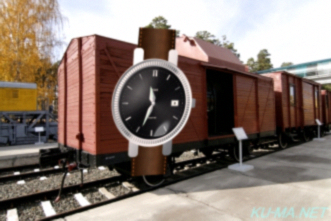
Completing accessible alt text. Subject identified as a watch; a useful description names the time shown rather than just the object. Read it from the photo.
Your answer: 11:34
